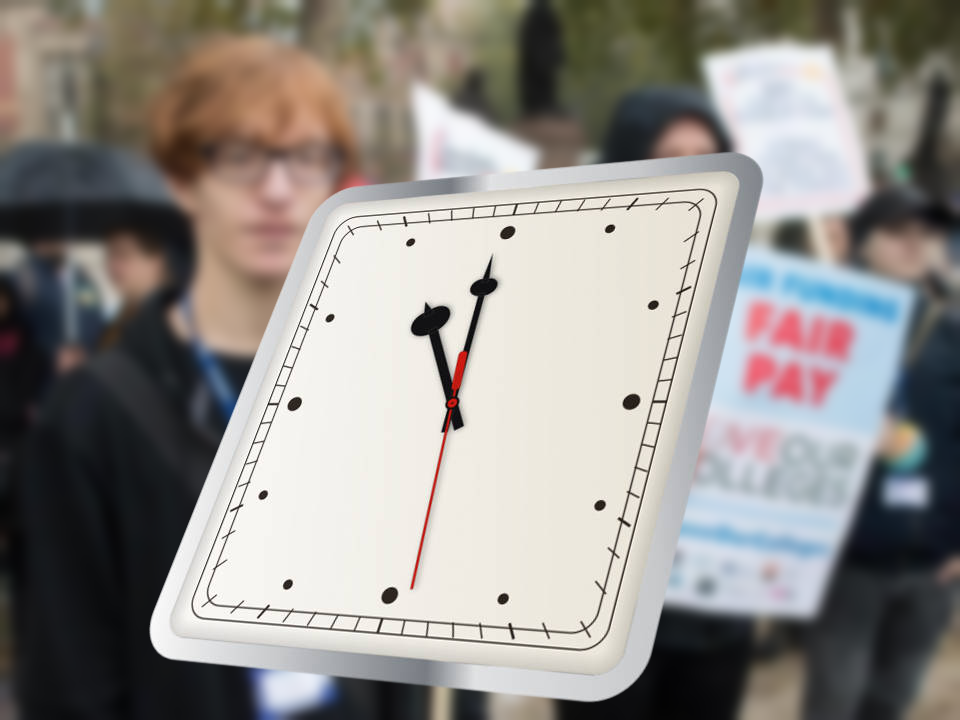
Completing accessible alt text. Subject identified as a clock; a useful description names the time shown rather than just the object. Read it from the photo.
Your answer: 10:59:29
